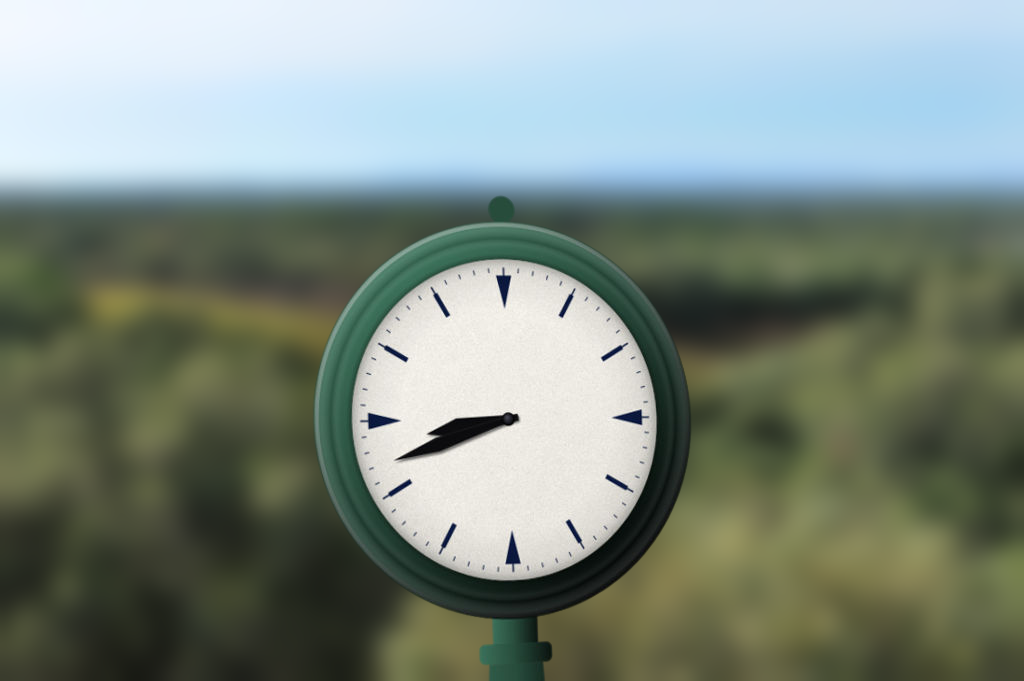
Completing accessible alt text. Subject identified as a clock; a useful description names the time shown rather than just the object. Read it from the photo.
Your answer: 8:42
